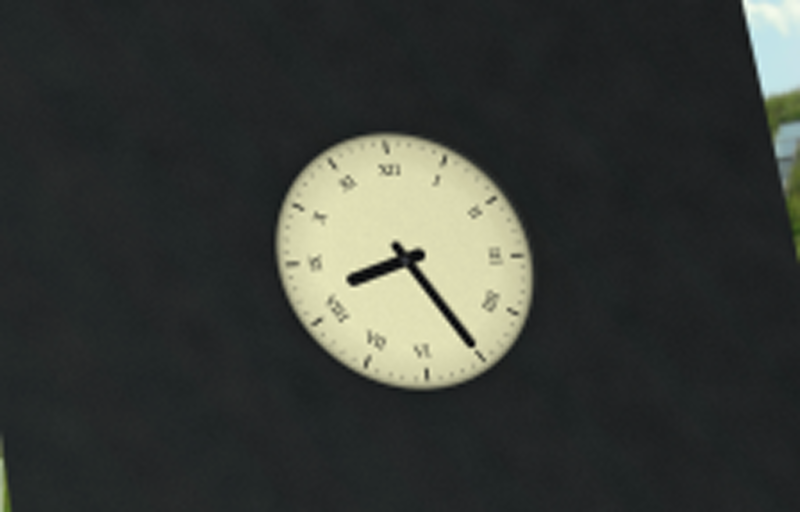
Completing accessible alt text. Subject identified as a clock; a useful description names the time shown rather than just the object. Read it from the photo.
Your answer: 8:25
